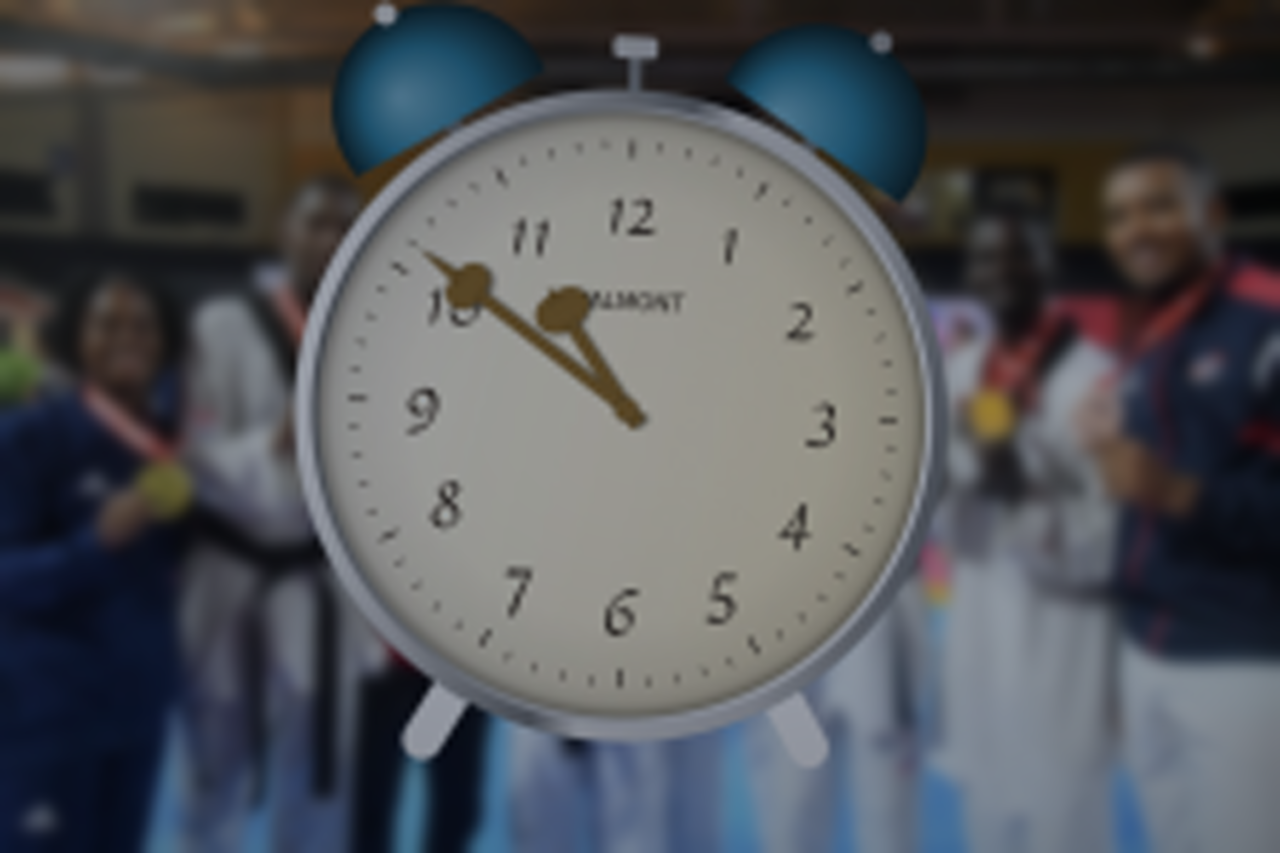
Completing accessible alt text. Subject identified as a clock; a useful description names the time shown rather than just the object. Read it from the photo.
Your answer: 10:51
